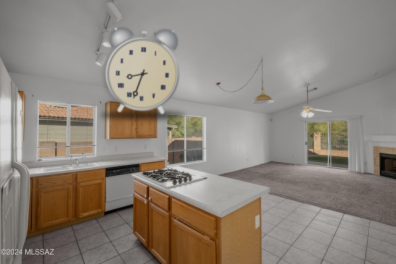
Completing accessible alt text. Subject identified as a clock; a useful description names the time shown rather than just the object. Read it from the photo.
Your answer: 8:33
